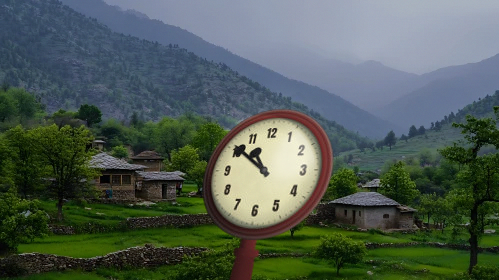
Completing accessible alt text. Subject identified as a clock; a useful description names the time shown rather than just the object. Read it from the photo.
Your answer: 10:51
